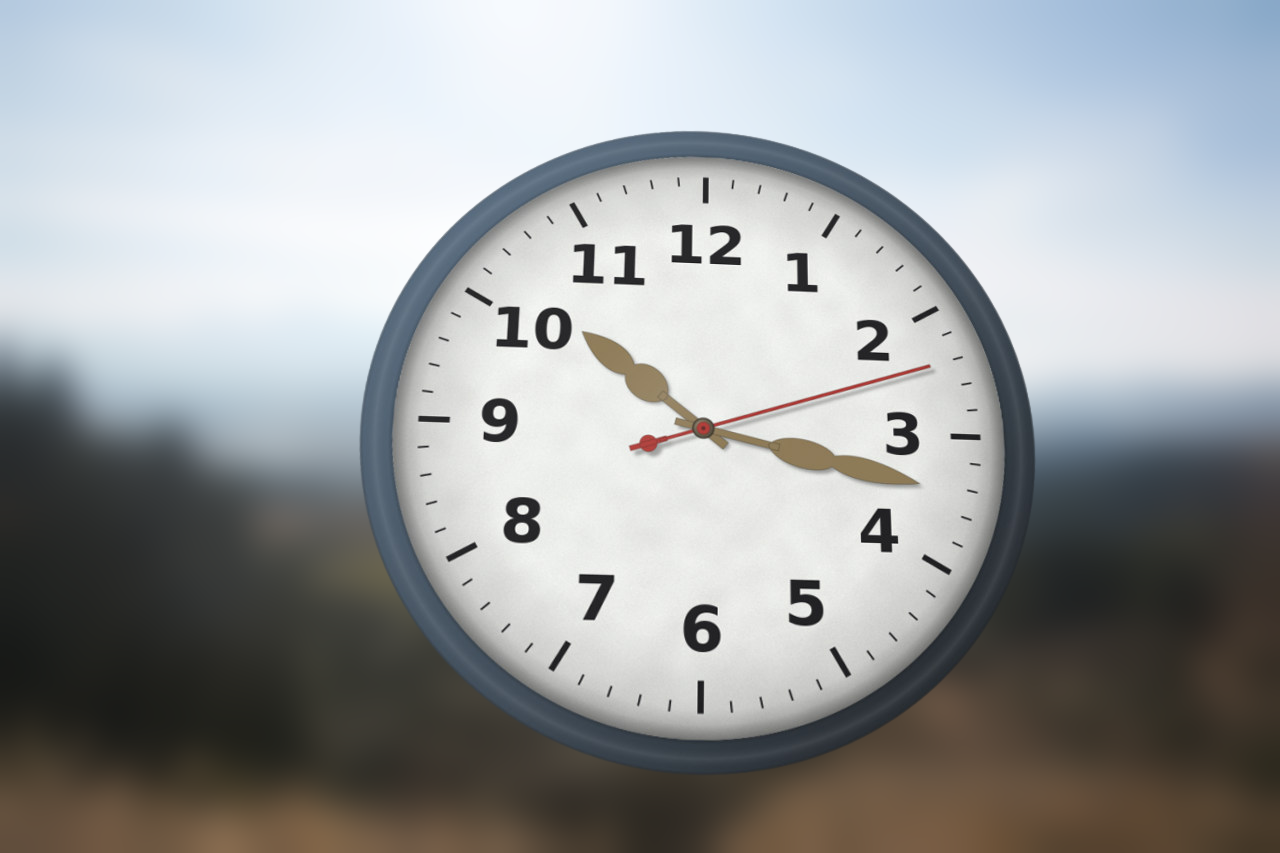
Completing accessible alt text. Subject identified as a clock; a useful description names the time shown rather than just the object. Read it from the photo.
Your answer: 10:17:12
